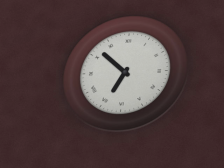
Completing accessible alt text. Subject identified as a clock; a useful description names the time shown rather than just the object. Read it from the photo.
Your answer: 6:52
